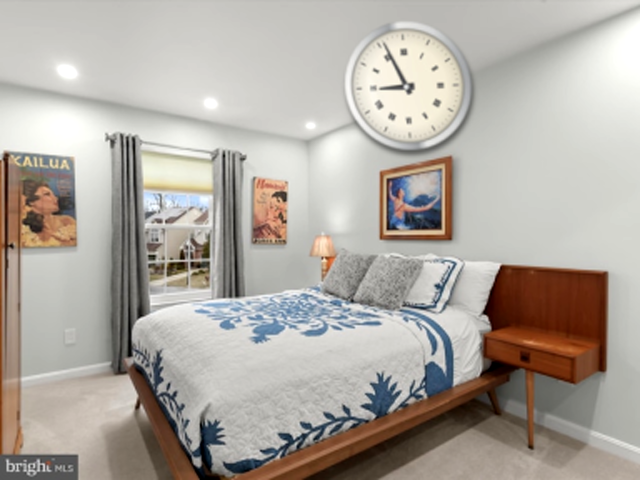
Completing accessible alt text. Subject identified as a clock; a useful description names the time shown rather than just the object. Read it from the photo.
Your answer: 8:56
